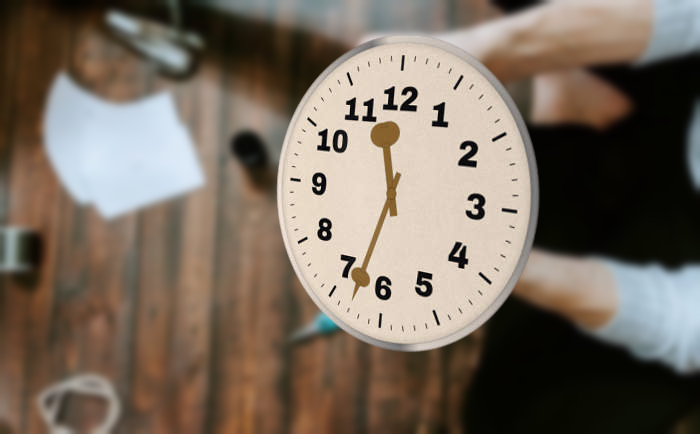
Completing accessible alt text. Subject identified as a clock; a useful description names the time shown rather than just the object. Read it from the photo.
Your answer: 11:33
